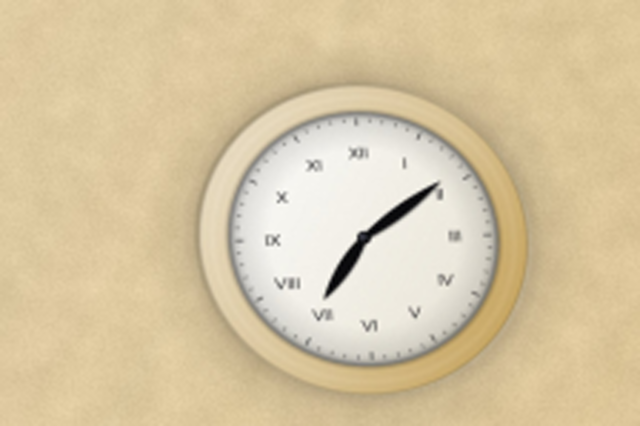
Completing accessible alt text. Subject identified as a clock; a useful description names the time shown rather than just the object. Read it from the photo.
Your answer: 7:09
